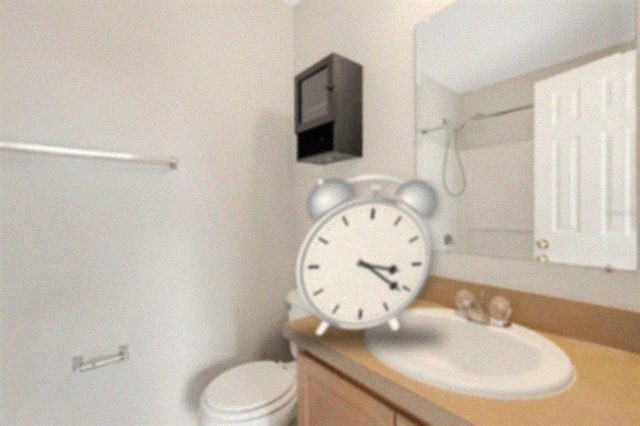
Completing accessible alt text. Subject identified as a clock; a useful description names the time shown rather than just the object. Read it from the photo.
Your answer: 3:21
